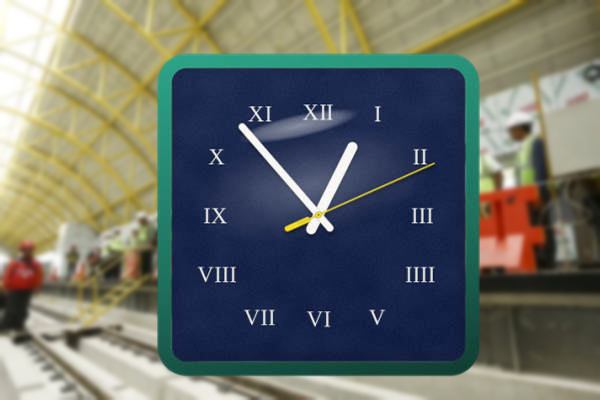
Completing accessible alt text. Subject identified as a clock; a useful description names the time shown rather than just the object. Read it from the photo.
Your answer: 12:53:11
